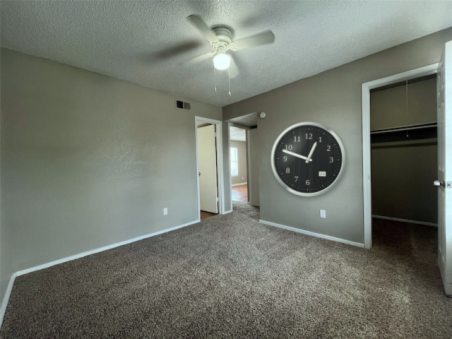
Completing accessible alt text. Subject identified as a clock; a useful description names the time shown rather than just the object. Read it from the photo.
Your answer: 12:48
